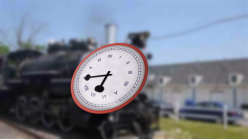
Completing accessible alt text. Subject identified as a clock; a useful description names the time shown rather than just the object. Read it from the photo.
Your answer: 6:45
